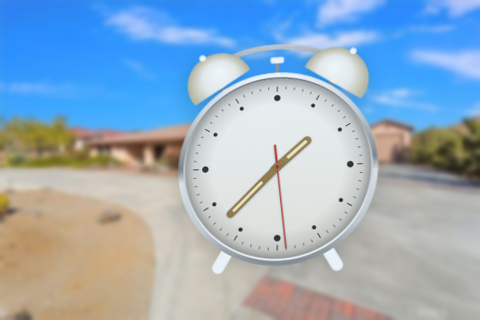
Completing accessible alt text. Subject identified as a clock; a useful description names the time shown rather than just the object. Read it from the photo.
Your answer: 1:37:29
